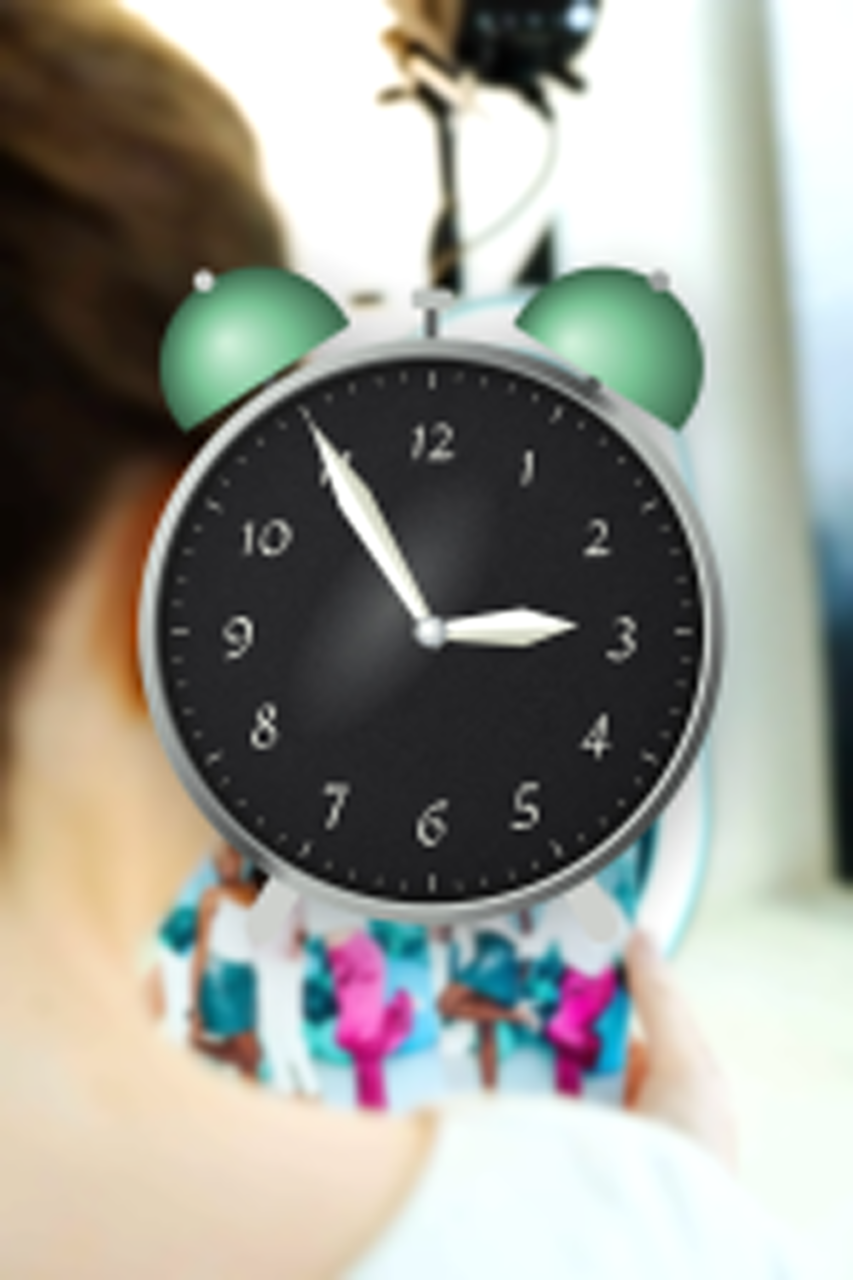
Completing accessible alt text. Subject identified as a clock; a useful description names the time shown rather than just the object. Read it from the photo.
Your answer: 2:55
